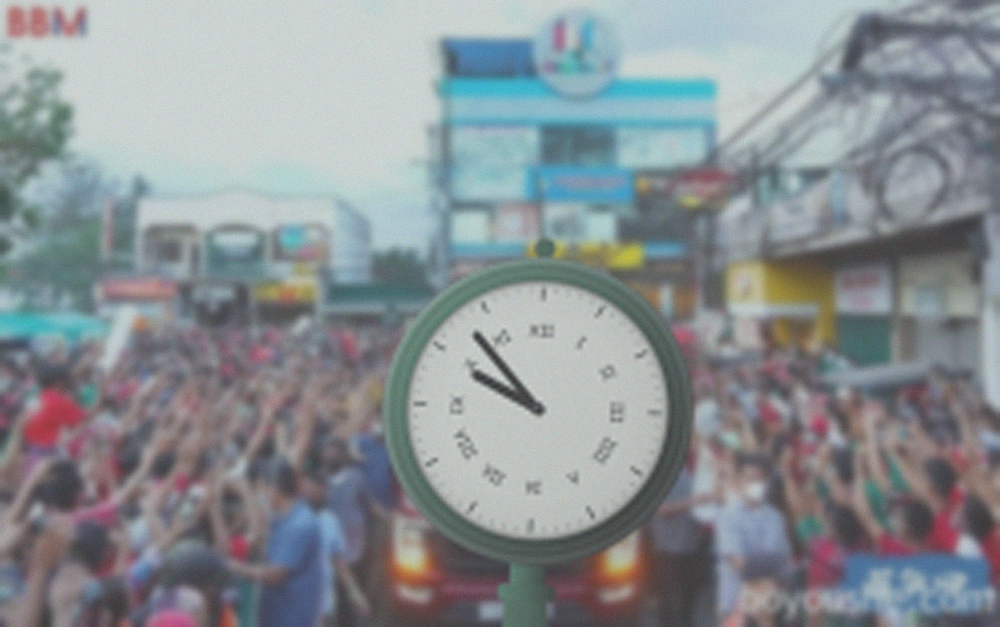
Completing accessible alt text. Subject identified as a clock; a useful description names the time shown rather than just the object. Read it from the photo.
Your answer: 9:53
